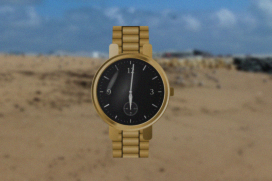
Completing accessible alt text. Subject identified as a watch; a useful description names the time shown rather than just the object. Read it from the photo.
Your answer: 6:01
